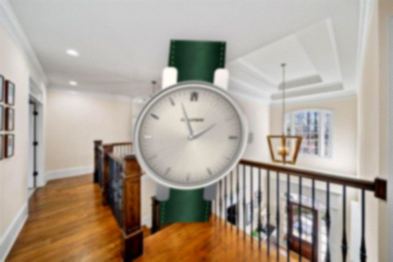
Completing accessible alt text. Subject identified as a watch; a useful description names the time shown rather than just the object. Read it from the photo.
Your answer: 1:57
